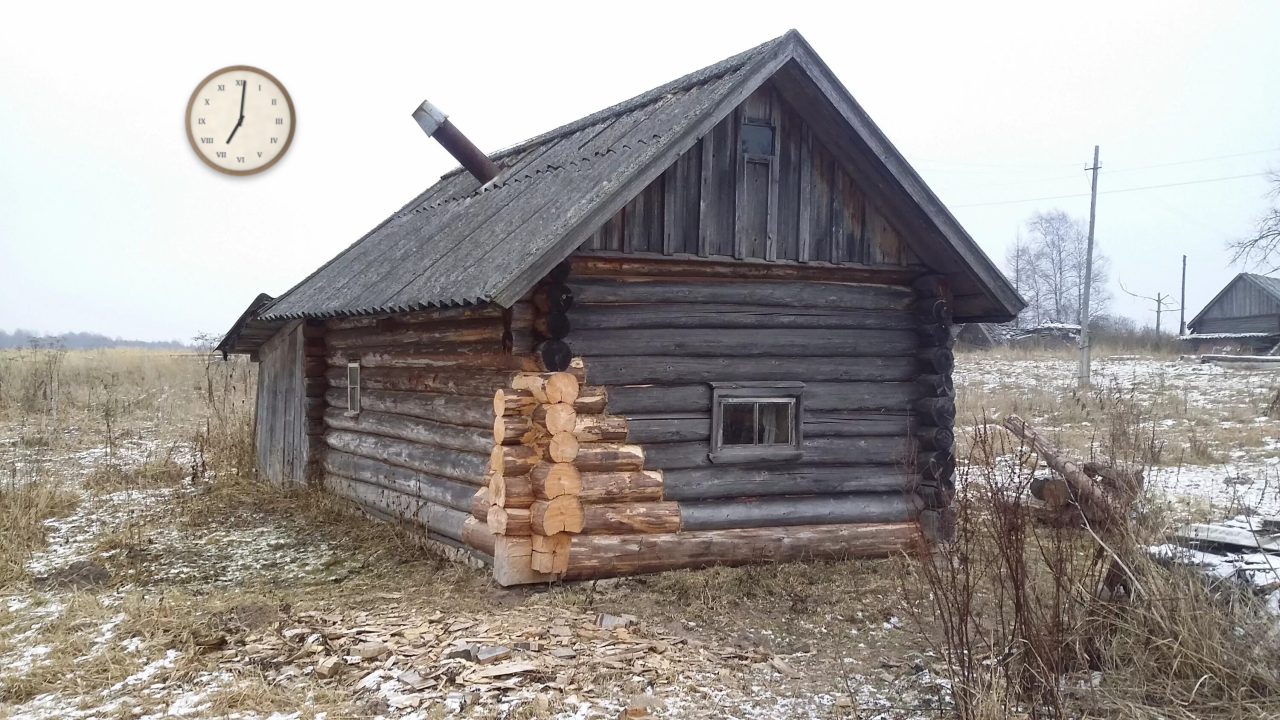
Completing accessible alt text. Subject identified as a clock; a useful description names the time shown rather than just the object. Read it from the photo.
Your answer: 7:01
